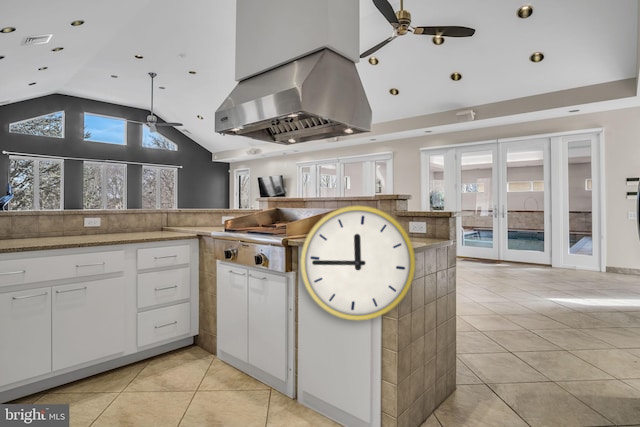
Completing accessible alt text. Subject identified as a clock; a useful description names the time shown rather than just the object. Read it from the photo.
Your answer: 11:44
